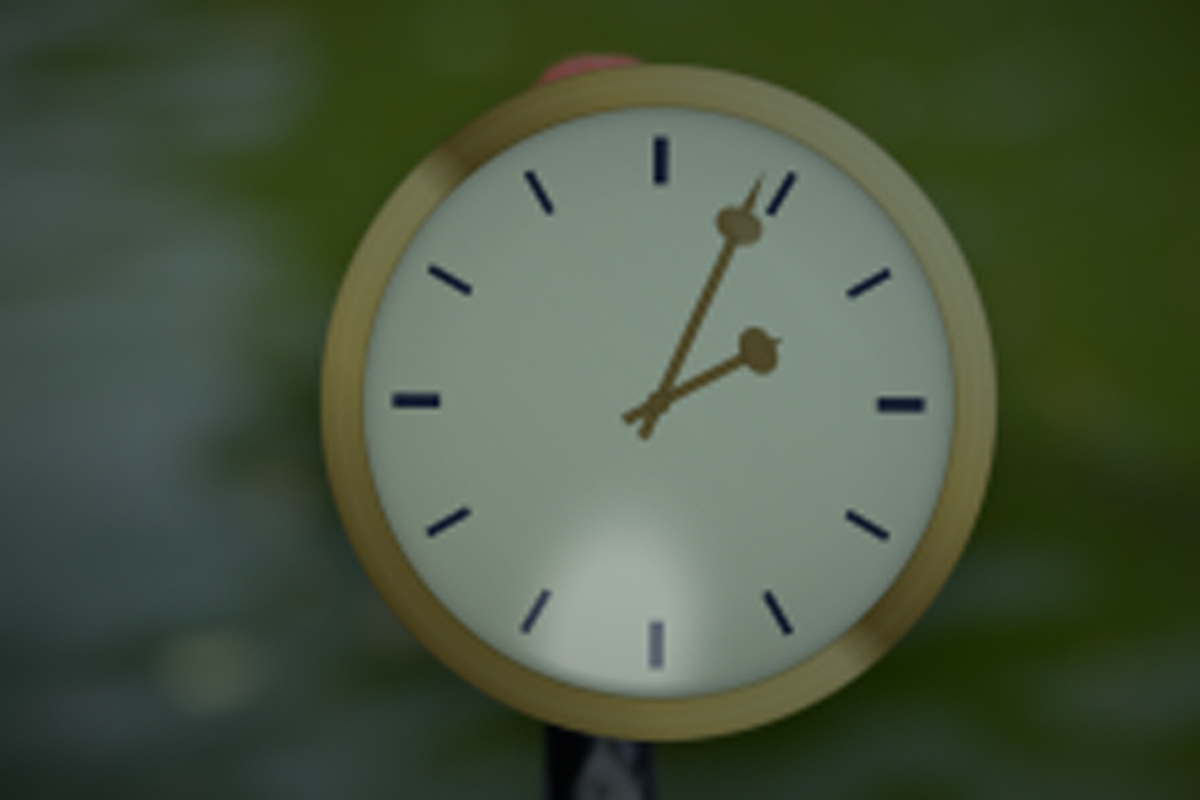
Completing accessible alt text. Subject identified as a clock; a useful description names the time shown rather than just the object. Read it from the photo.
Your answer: 2:04
